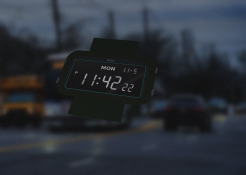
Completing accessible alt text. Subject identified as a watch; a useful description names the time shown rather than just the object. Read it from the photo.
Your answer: 11:42:22
